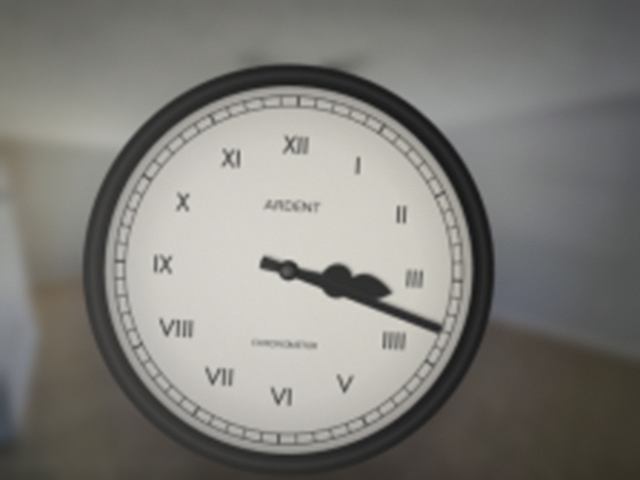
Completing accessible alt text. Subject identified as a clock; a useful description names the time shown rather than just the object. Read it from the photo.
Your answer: 3:18
